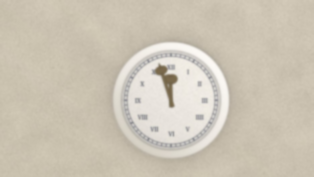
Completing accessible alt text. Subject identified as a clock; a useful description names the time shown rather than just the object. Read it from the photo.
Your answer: 11:57
